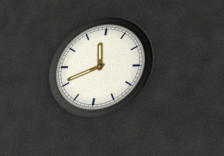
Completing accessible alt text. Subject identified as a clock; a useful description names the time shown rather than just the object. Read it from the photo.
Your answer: 11:41
